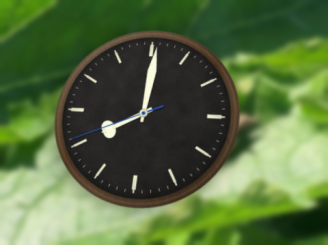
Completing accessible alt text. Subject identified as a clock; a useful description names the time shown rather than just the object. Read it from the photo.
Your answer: 8:00:41
